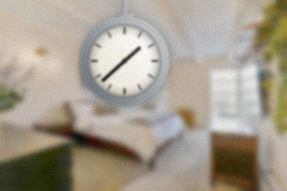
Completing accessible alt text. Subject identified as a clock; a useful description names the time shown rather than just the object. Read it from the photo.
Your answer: 1:38
